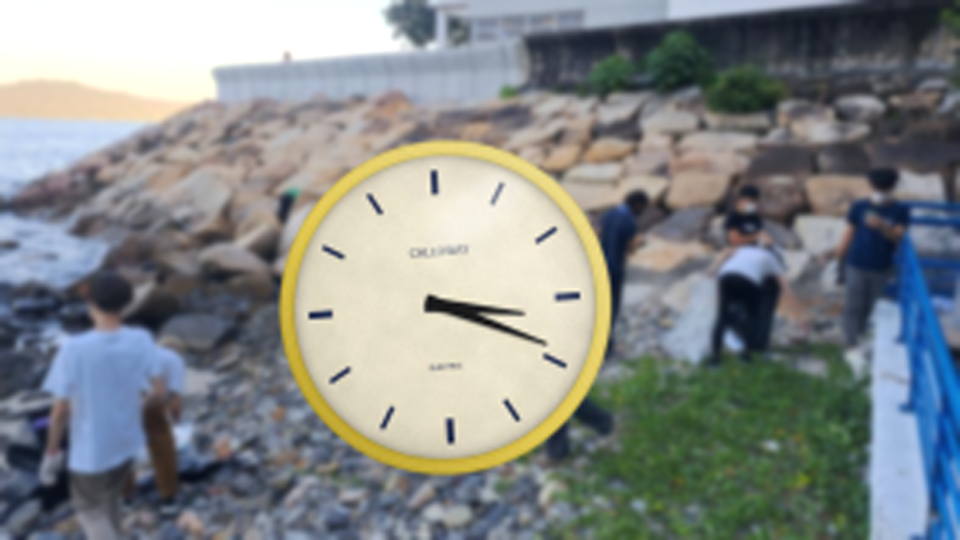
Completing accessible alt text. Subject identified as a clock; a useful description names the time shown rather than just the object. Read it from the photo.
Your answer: 3:19
